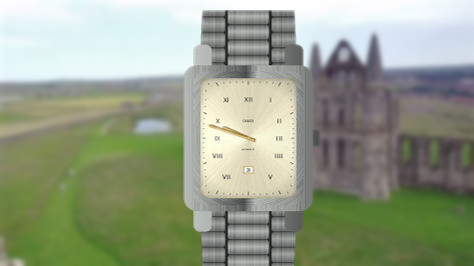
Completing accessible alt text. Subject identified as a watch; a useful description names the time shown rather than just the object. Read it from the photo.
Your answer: 9:48
